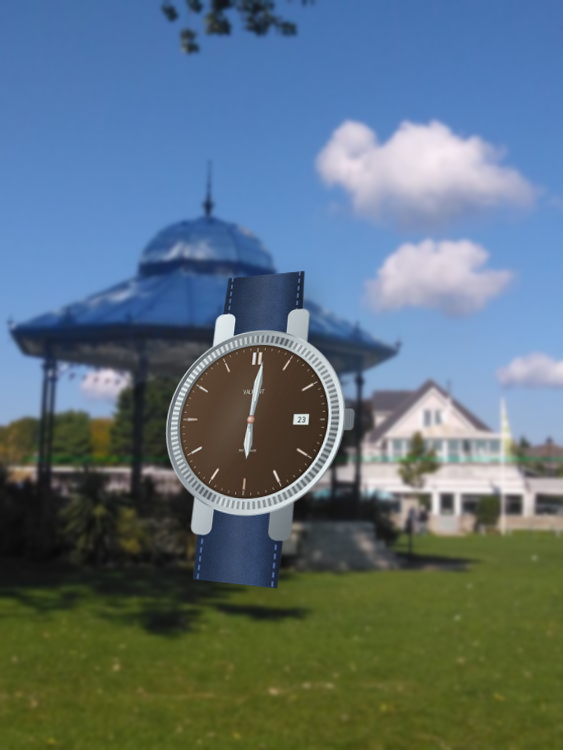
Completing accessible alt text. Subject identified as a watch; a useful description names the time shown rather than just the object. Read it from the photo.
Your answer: 6:01
